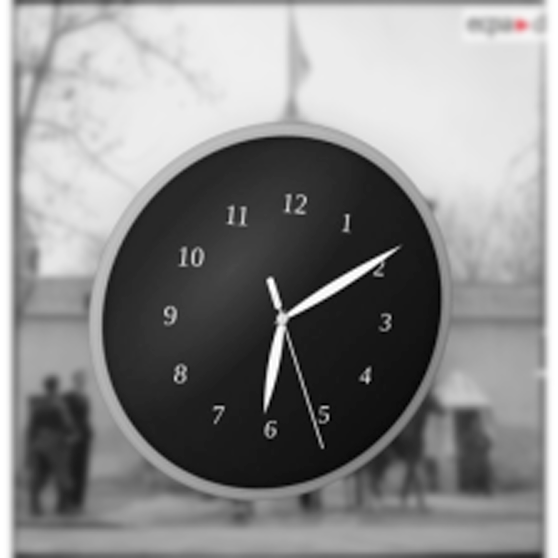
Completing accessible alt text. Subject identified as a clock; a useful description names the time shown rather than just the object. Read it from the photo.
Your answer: 6:09:26
